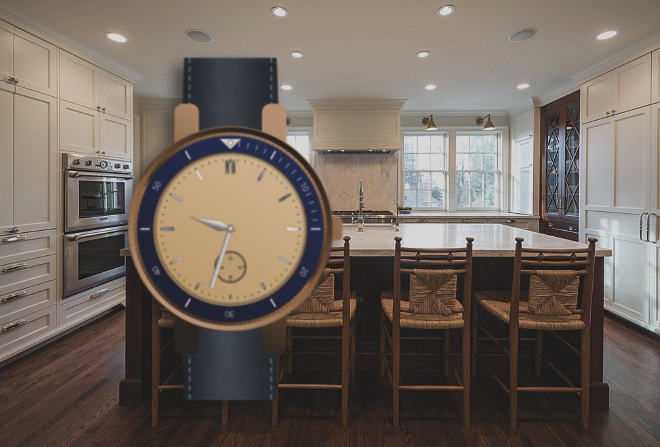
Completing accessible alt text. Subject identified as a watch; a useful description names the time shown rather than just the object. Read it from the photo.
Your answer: 9:33
